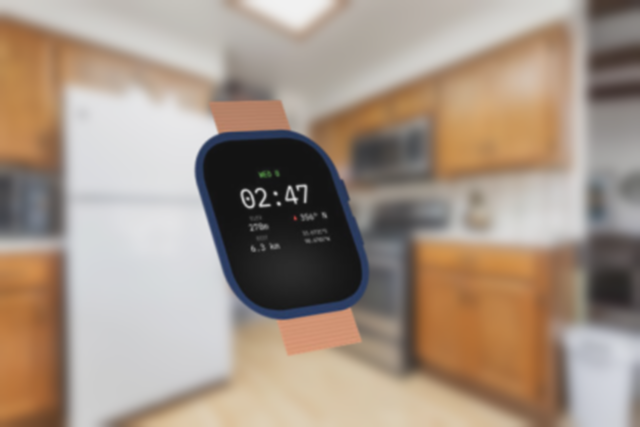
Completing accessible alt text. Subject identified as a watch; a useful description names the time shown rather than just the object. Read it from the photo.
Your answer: 2:47
